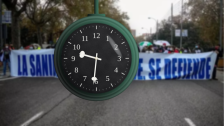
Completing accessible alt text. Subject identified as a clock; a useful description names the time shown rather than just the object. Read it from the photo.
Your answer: 9:31
